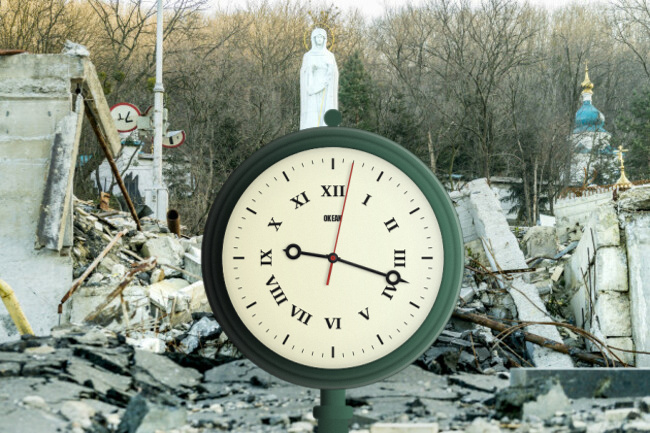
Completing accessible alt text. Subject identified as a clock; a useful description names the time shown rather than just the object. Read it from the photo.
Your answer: 9:18:02
